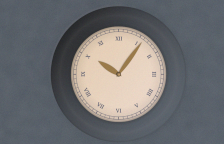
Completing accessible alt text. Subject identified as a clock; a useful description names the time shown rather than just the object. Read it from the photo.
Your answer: 10:06
